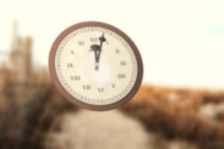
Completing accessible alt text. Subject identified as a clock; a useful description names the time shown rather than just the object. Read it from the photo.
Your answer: 12:03
